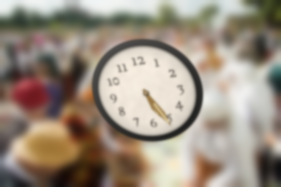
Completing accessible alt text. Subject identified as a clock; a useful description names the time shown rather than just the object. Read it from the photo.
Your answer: 5:26
